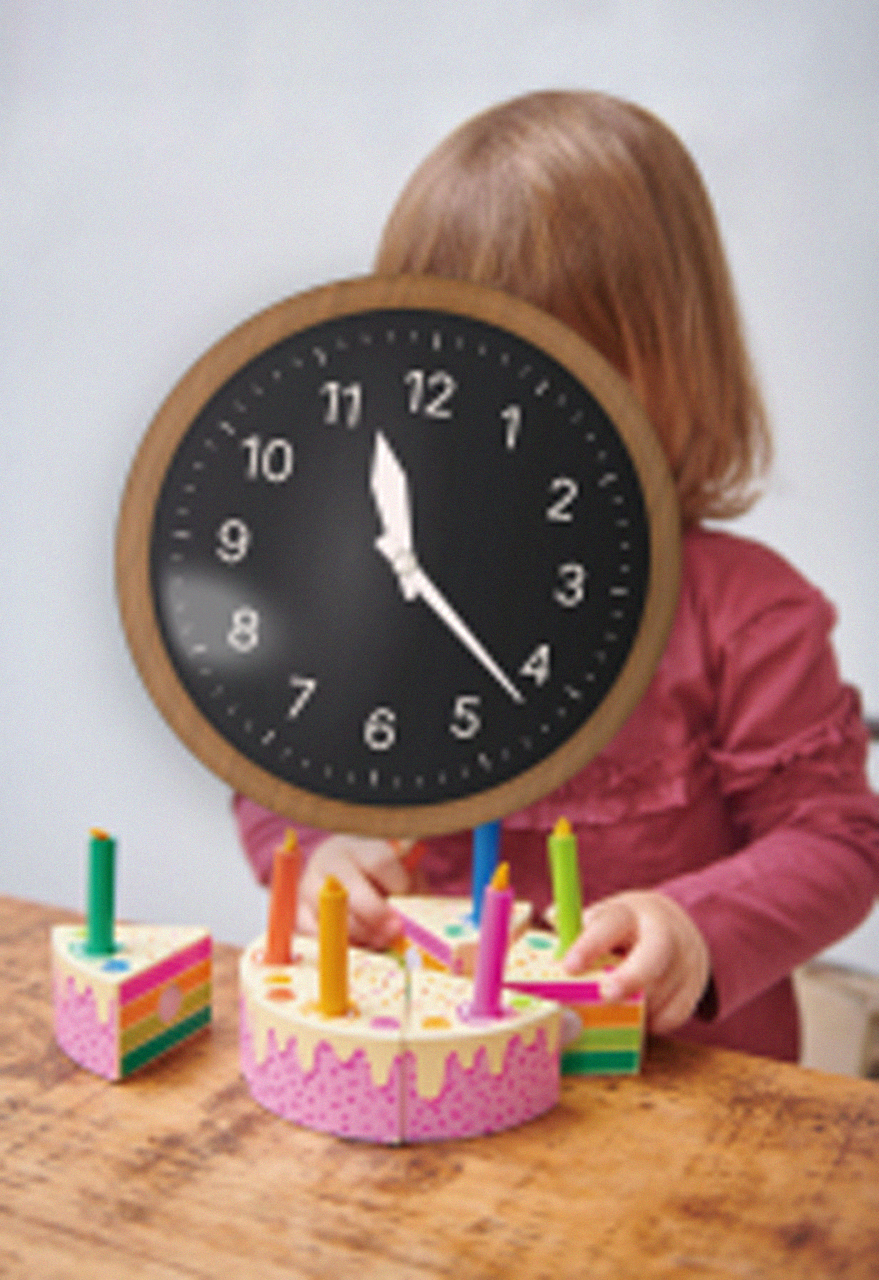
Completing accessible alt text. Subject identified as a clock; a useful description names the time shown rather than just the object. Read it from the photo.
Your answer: 11:22
